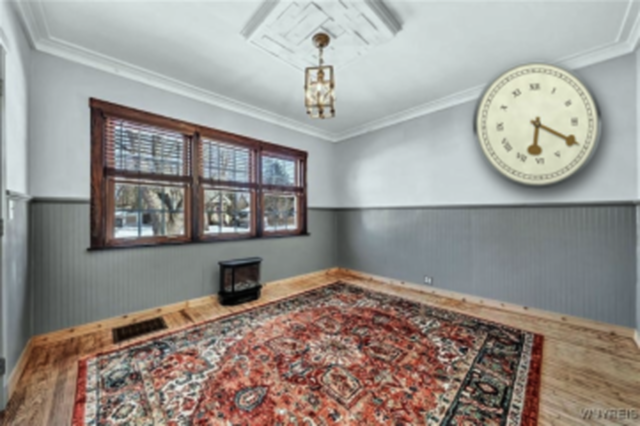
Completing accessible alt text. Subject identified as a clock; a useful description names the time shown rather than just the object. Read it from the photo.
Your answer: 6:20
